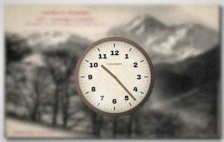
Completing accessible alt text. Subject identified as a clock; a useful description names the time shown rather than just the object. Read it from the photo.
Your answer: 10:23
